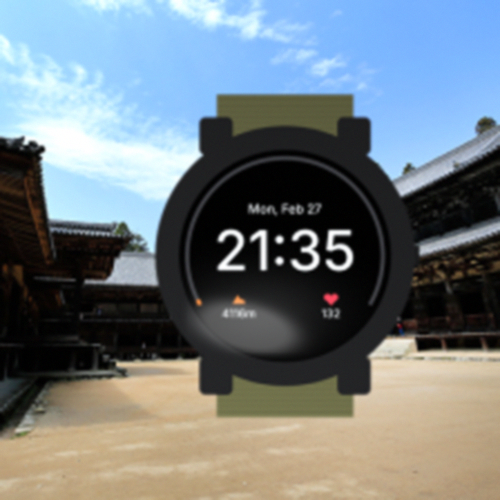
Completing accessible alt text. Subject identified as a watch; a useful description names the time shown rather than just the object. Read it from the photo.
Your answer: 21:35
